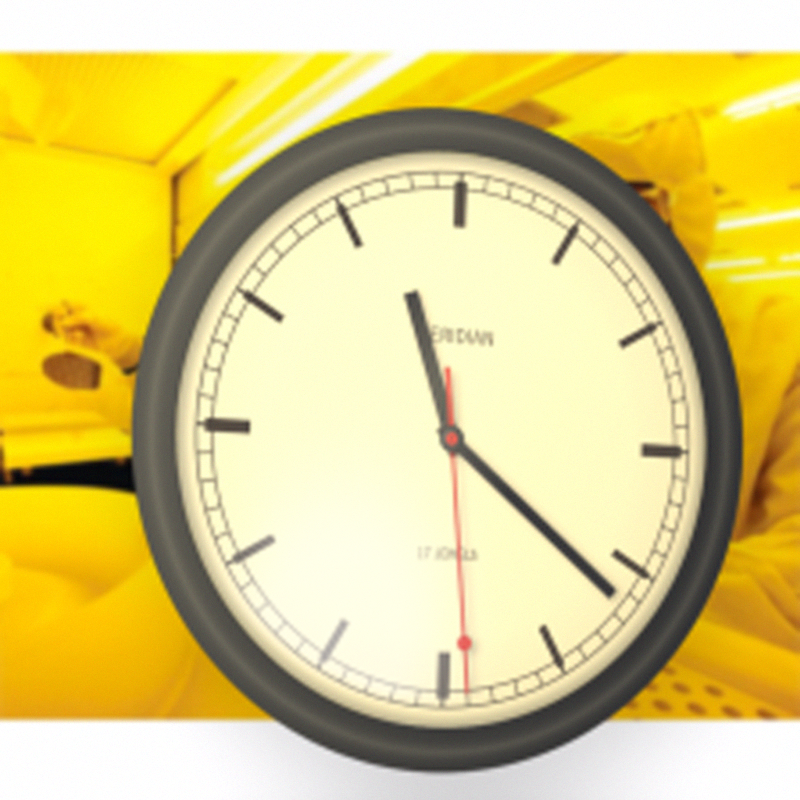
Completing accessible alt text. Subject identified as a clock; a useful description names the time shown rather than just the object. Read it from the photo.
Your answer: 11:21:29
